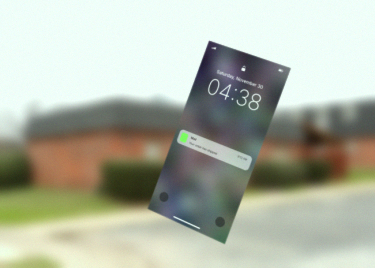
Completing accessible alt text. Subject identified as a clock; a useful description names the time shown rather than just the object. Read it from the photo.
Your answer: 4:38
